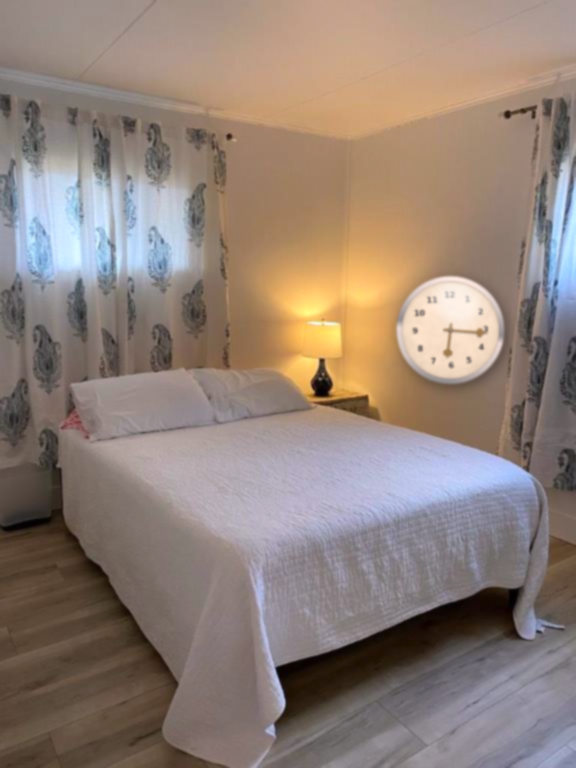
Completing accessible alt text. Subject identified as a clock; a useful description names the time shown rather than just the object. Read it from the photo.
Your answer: 6:16
